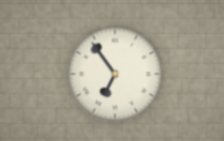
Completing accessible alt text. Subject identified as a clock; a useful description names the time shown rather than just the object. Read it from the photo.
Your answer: 6:54
